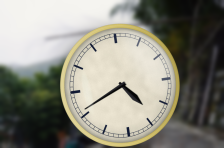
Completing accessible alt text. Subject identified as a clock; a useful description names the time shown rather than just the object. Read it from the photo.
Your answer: 4:41
